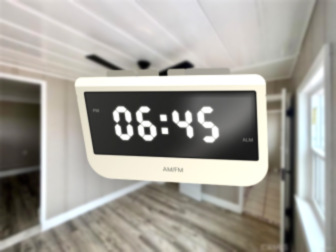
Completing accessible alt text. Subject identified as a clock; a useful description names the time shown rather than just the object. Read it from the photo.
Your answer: 6:45
